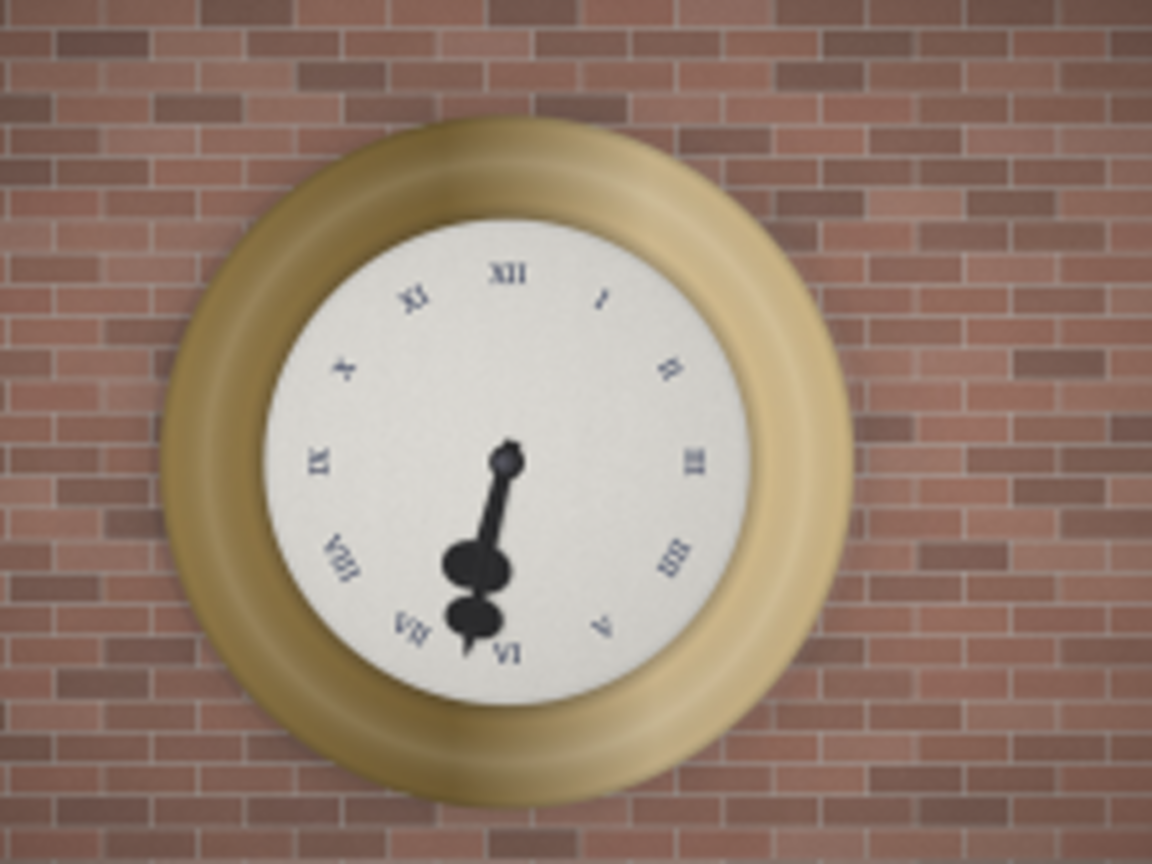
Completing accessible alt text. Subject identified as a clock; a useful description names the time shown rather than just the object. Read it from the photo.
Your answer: 6:32
